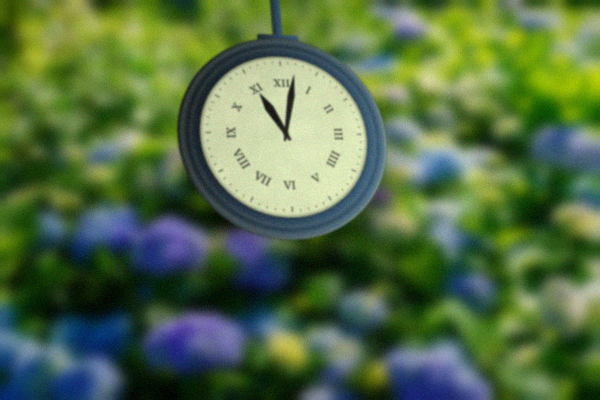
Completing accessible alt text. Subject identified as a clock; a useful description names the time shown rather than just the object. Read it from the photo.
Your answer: 11:02
